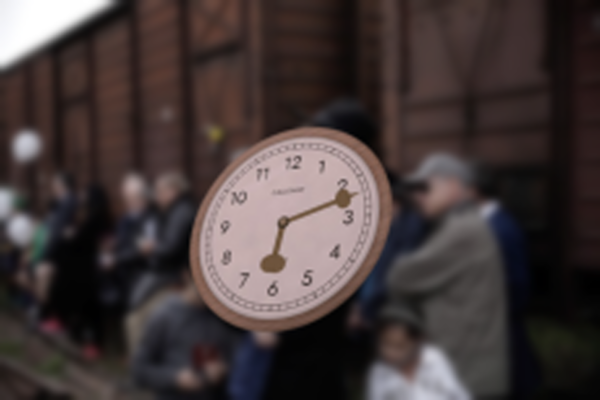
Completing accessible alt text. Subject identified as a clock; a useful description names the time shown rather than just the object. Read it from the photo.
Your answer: 6:12
